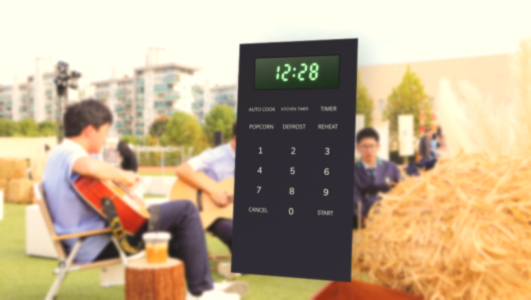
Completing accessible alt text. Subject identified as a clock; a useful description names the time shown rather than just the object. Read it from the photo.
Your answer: 12:28
